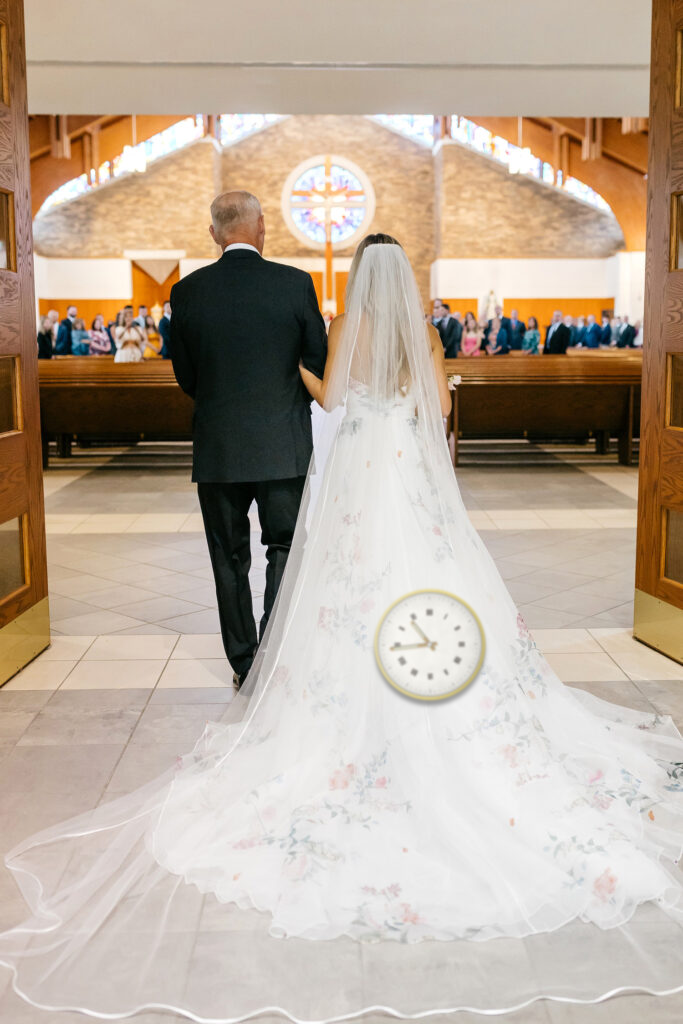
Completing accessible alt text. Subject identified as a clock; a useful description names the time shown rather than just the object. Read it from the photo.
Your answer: 10:44
